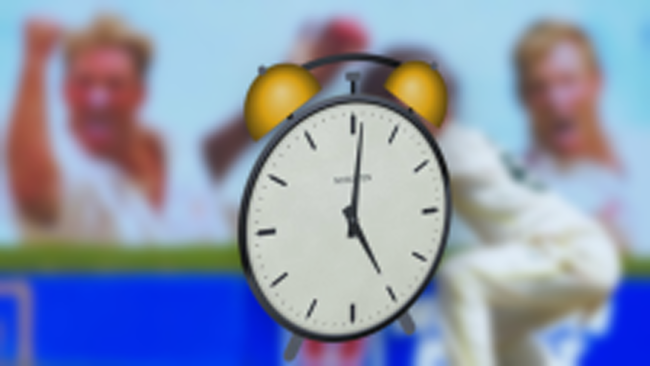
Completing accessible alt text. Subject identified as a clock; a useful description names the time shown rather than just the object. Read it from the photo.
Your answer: 5:01
